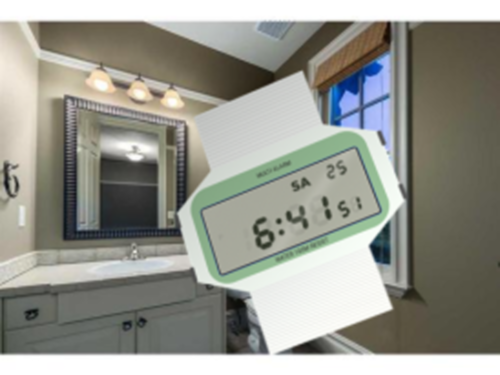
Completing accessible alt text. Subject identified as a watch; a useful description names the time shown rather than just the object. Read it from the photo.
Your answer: 6:41:51
